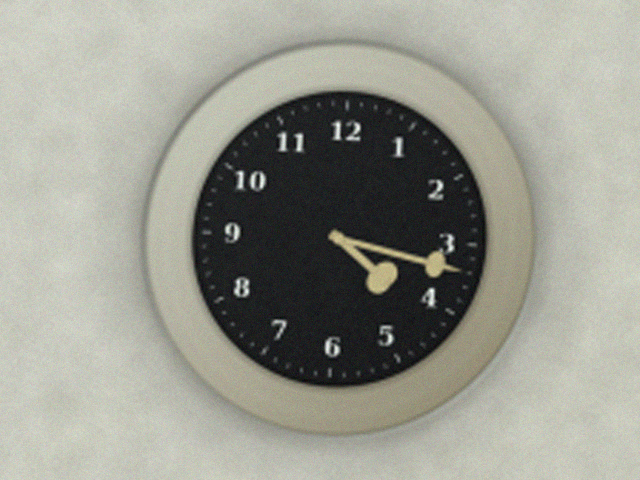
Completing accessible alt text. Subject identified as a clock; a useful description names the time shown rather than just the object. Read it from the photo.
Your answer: 4:17
